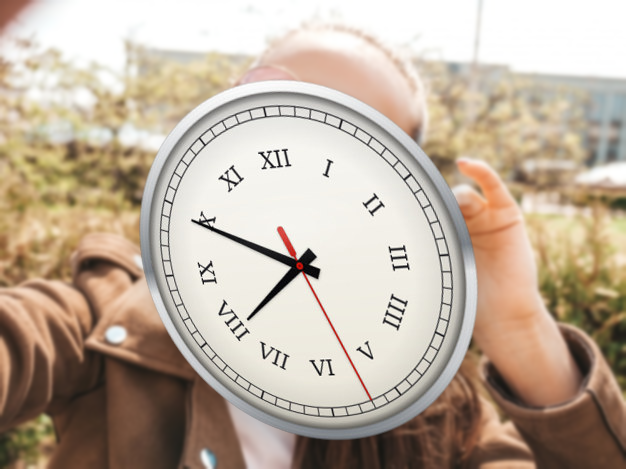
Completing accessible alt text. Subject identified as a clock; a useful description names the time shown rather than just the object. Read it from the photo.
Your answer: 7:49:27
